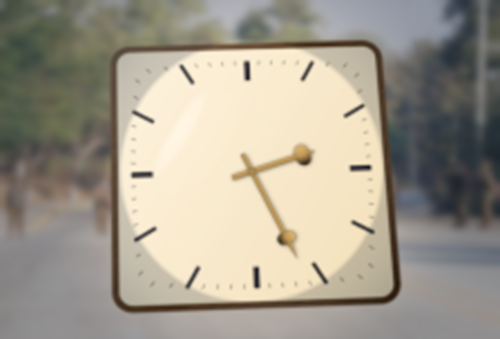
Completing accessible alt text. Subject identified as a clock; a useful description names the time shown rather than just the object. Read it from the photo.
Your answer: 2:26
